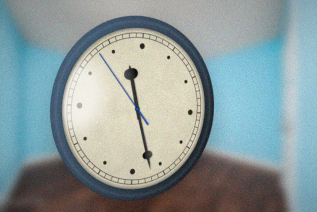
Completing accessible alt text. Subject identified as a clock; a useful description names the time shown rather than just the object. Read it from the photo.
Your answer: 11:26:53
